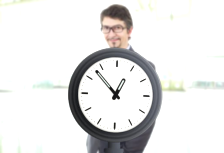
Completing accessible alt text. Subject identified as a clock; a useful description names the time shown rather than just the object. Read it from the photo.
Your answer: 12:53
